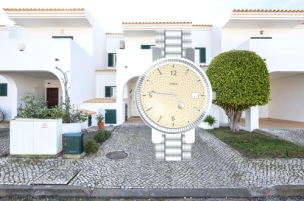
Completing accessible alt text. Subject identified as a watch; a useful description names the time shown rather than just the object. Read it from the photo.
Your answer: 4:46
